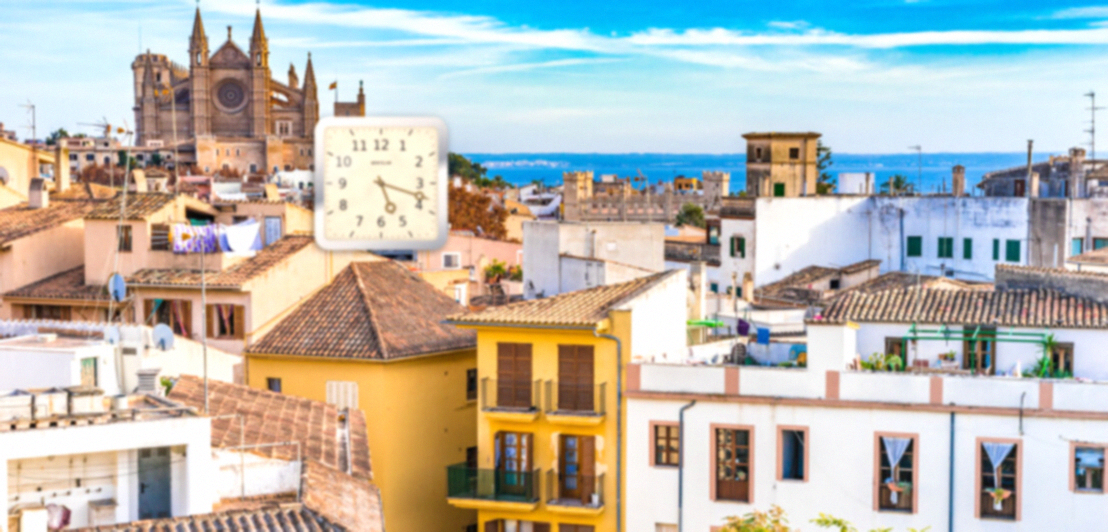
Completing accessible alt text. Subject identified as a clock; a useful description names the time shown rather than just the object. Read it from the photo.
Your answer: 5:18
